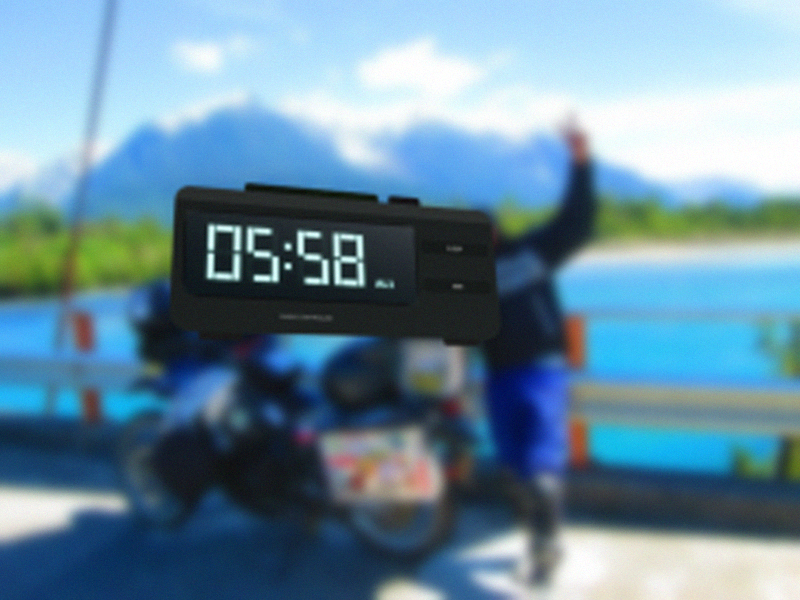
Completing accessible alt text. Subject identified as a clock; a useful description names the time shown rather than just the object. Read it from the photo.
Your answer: 5:58
